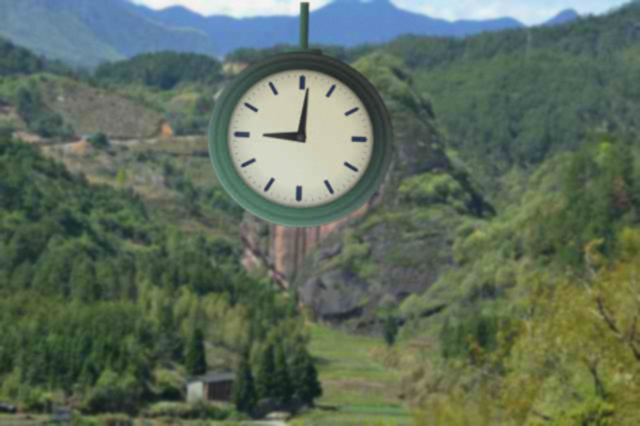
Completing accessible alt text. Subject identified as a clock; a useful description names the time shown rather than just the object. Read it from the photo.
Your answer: 9:01
